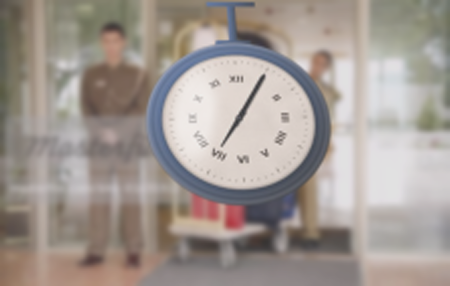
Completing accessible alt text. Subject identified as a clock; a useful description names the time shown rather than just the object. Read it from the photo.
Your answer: 7:05
